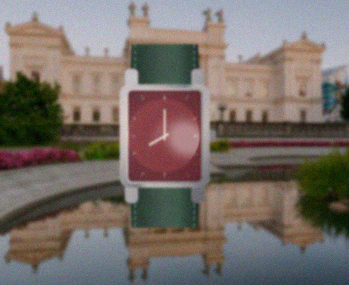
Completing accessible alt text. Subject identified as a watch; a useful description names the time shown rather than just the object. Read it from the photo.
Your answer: 8:00
